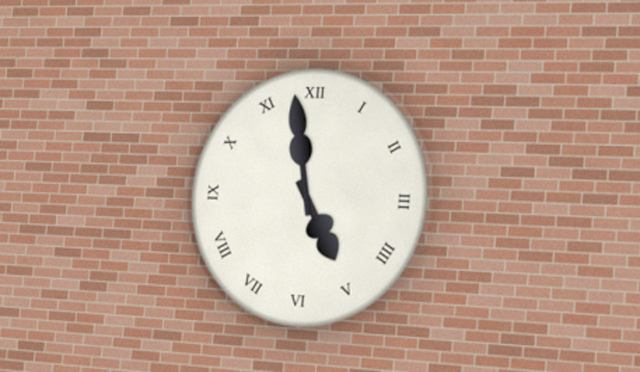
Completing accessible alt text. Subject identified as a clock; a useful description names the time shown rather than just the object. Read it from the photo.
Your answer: 4:58
